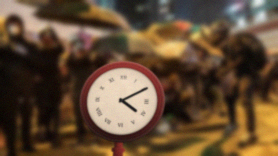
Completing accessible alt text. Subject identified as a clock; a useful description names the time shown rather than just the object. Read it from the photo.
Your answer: 4:10
